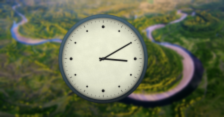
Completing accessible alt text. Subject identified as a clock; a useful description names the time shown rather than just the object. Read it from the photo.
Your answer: 3:10
